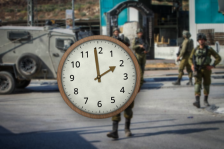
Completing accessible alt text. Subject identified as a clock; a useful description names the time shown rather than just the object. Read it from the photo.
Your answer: 1:59
